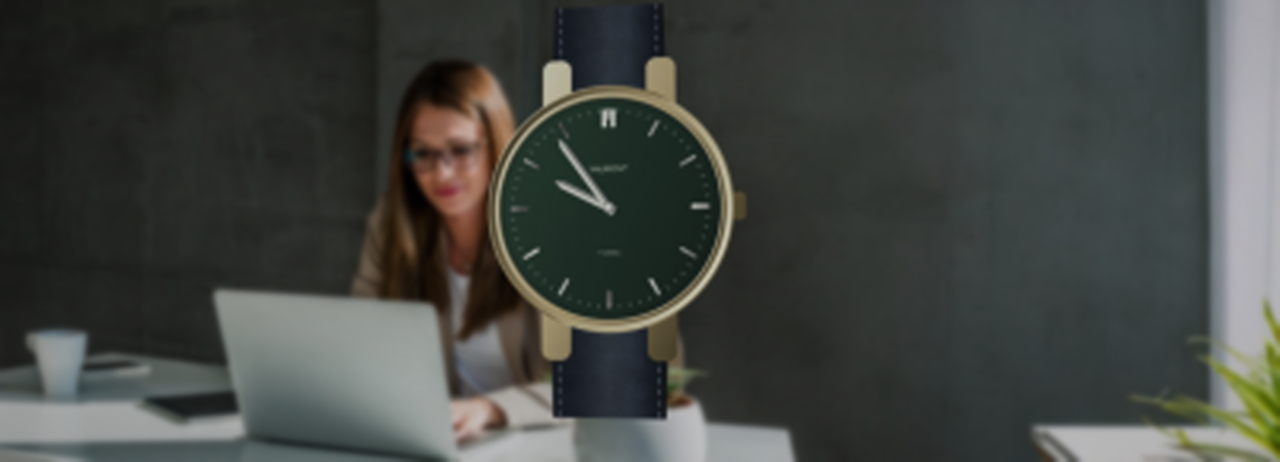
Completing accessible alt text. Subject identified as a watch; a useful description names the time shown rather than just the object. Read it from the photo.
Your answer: 9:54
